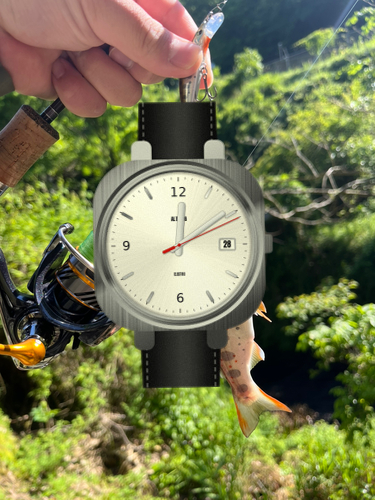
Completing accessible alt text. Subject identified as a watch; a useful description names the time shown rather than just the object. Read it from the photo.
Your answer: 12:09:11
